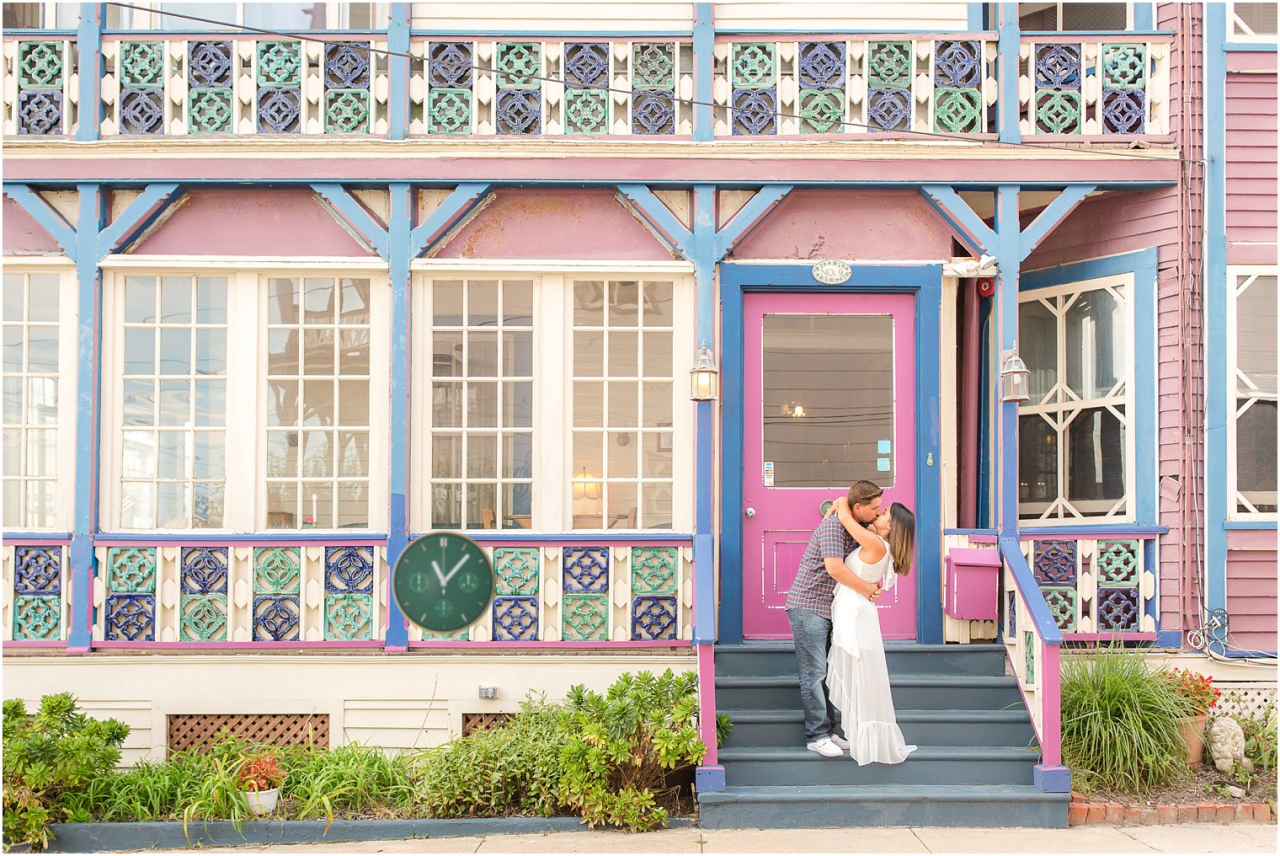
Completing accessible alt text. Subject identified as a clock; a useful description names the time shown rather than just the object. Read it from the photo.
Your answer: 11:07
